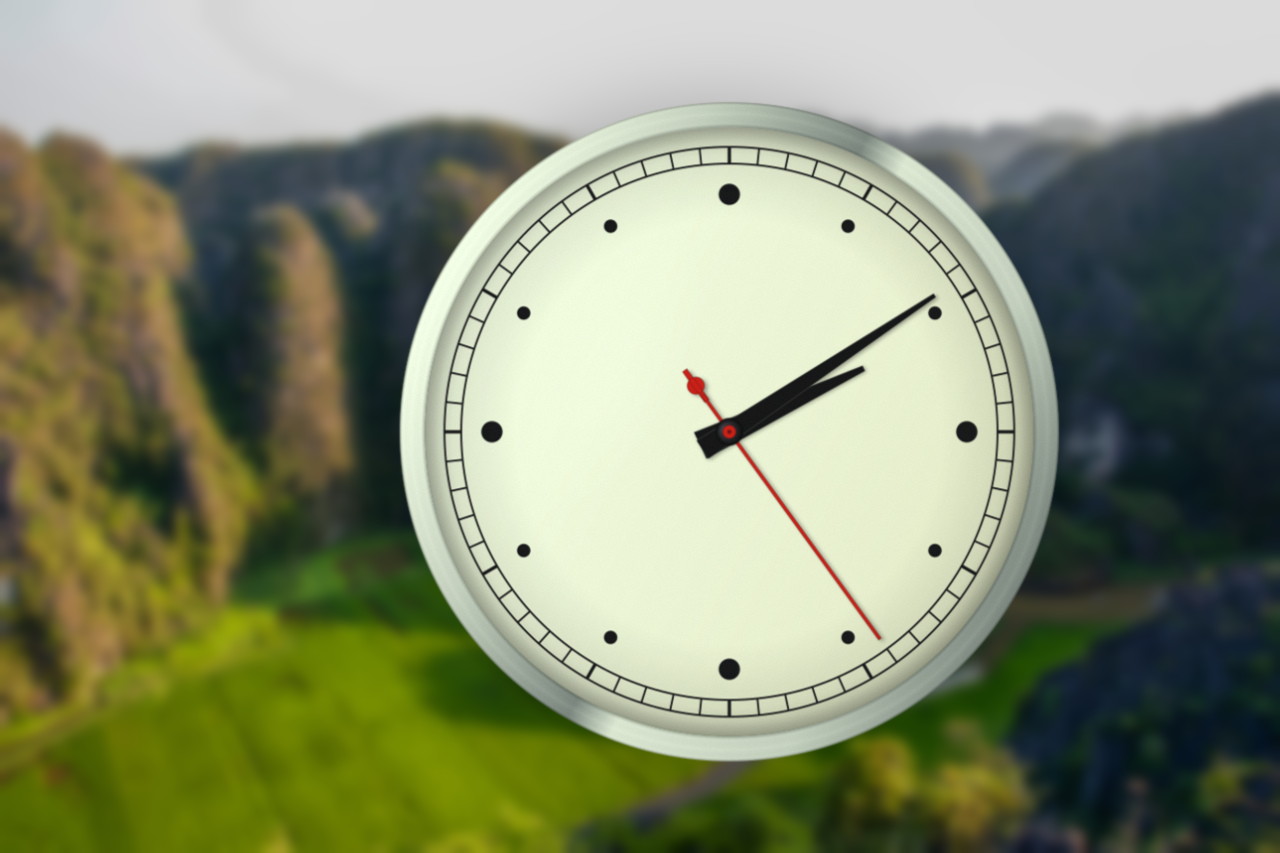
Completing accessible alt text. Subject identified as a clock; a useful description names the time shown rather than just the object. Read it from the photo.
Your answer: 2:09:24
